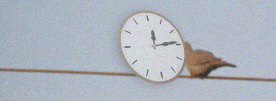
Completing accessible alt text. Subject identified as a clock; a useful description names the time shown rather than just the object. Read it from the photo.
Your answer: 12:14
